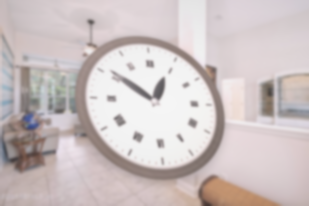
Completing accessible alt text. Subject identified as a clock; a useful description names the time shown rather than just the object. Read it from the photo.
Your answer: 12:51
